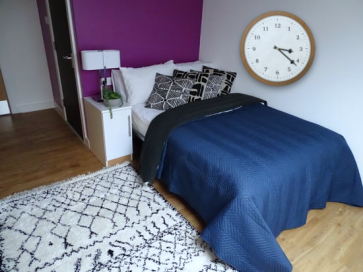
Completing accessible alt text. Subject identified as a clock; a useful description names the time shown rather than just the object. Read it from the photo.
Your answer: 3:22
